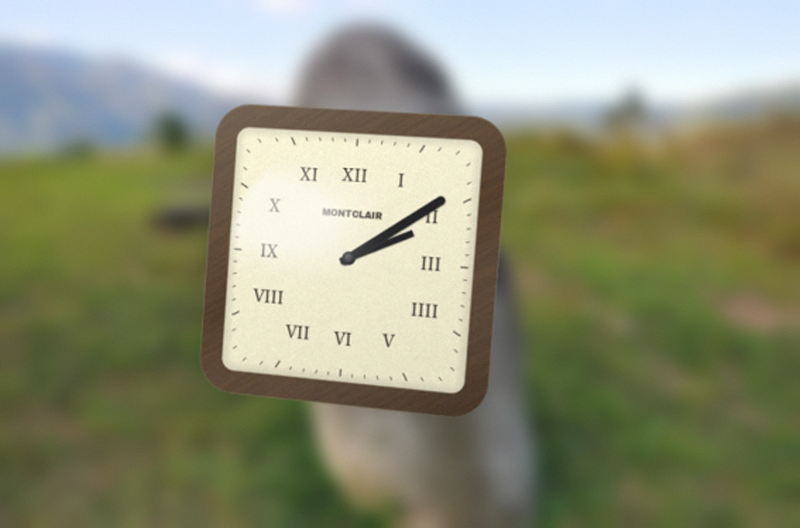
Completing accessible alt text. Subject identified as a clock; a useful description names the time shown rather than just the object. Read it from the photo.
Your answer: 2:09
